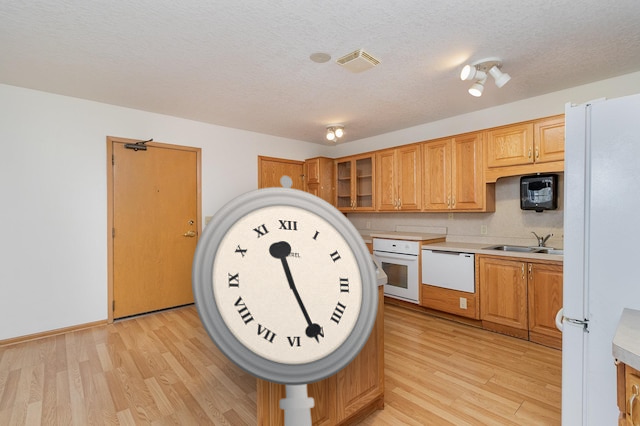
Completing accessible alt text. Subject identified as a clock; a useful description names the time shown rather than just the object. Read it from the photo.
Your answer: 11:26
